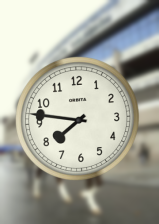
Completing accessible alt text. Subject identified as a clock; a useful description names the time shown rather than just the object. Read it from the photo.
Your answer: 7:47
